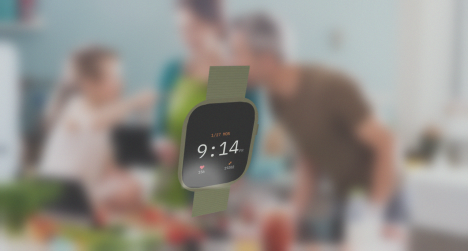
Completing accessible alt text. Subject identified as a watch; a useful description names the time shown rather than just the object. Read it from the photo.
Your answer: 9:14
